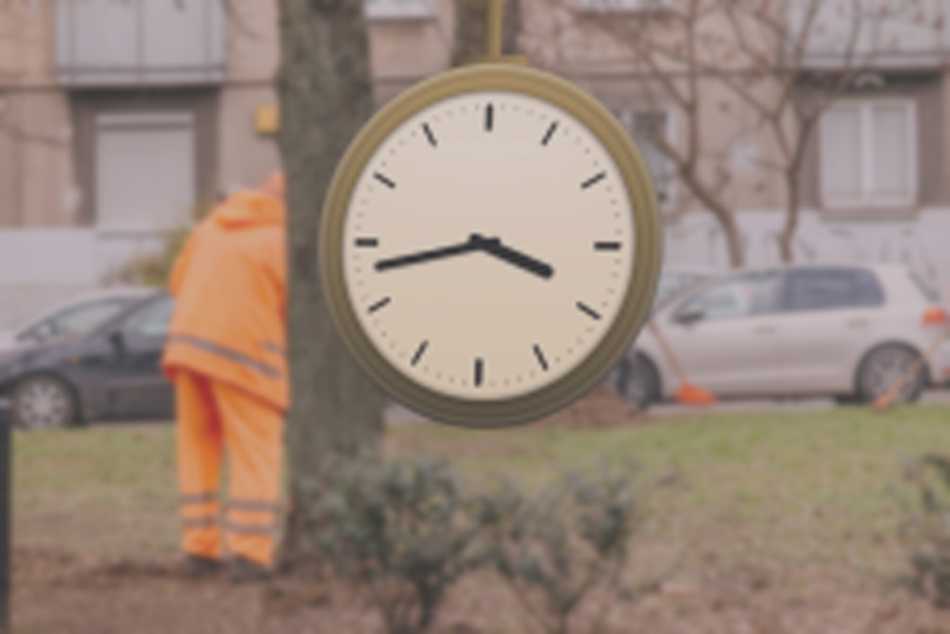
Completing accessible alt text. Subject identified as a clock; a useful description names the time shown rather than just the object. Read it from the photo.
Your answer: 3:43
